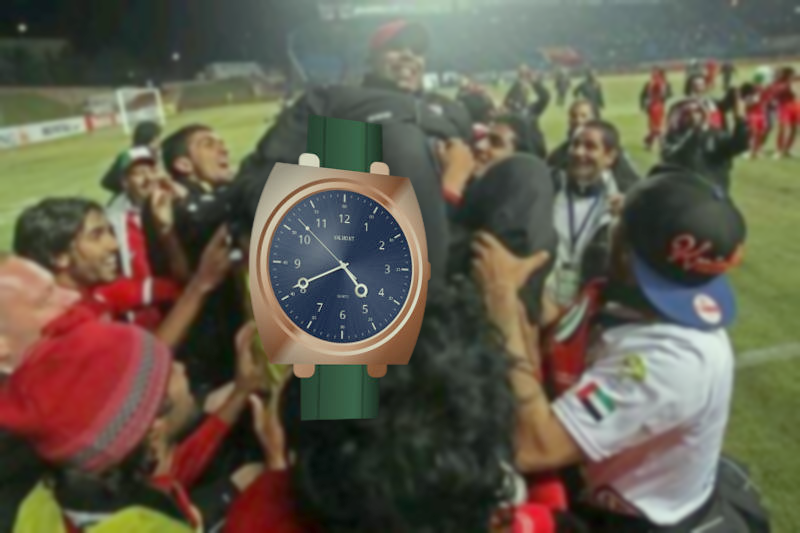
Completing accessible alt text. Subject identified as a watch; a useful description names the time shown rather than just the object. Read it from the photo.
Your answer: 4:40:52
